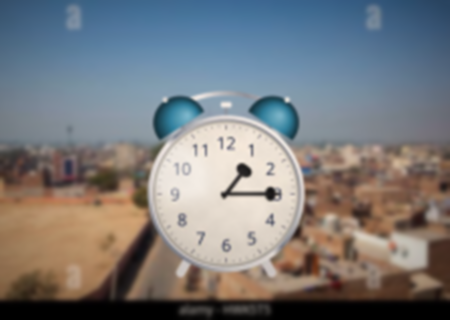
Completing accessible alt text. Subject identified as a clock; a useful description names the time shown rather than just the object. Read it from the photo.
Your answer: 1:15
